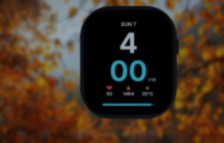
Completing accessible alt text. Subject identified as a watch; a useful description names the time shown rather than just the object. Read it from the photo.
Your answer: 4:00
